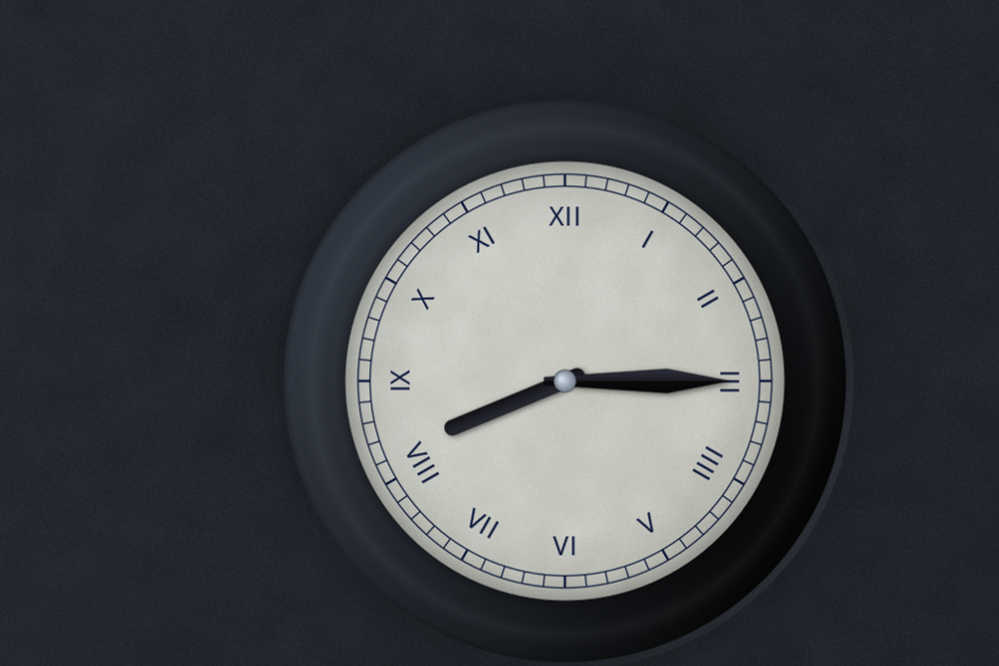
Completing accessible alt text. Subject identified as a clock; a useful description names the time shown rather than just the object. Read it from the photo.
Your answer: 8:15
